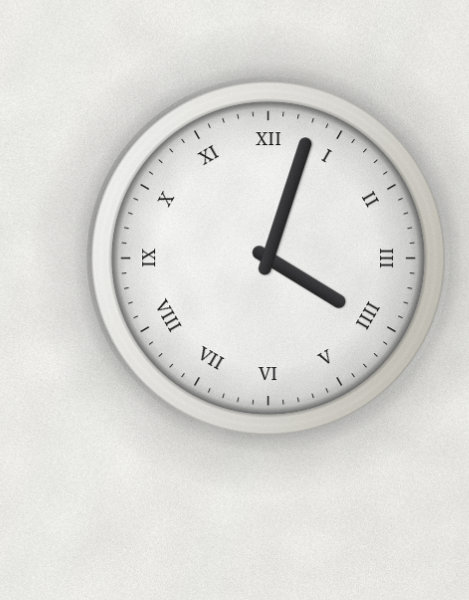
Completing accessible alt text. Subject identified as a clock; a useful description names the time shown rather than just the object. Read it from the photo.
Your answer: 4:03
